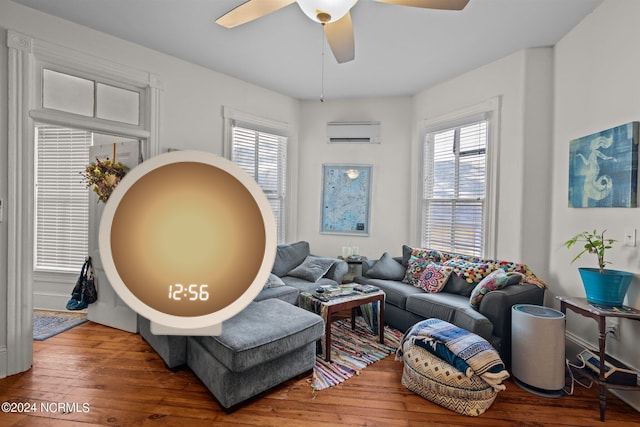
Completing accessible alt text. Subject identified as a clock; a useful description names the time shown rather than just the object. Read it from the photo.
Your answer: 12:56
